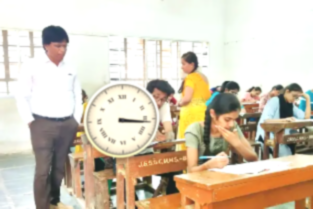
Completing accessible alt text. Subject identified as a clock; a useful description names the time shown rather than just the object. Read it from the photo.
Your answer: 3:16
